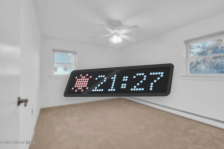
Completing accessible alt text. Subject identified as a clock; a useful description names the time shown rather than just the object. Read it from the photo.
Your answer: 21:27
